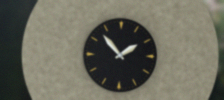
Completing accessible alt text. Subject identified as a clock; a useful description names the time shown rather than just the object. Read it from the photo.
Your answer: 1:53
